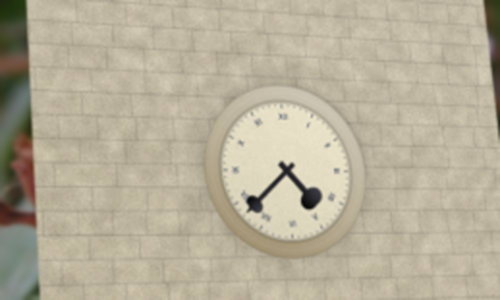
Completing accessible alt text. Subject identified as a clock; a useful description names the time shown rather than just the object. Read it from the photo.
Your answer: 4:38
